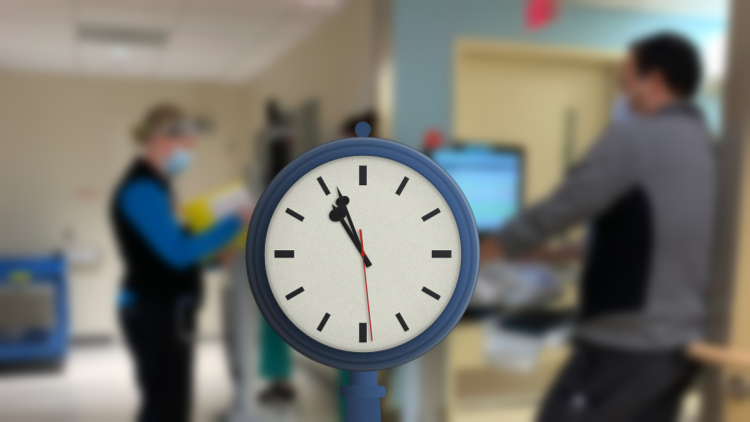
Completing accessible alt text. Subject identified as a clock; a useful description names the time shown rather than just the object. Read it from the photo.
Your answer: 10:56:29
